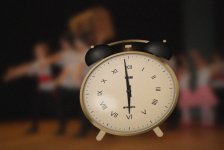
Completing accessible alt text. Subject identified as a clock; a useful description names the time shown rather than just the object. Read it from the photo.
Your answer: 5:59
